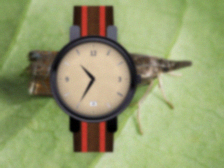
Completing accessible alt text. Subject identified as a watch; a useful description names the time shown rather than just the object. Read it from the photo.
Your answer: 10:35
